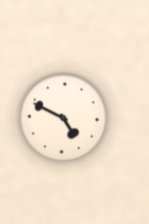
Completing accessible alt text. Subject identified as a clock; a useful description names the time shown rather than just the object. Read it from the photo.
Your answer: 4:49
